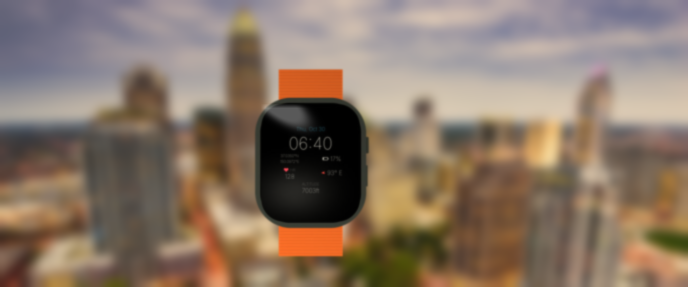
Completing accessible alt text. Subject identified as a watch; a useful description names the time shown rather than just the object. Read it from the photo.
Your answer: 6:40
